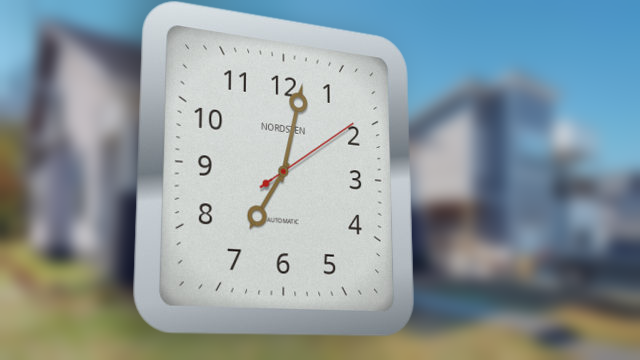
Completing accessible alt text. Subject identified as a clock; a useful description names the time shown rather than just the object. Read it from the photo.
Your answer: 7:02:09
